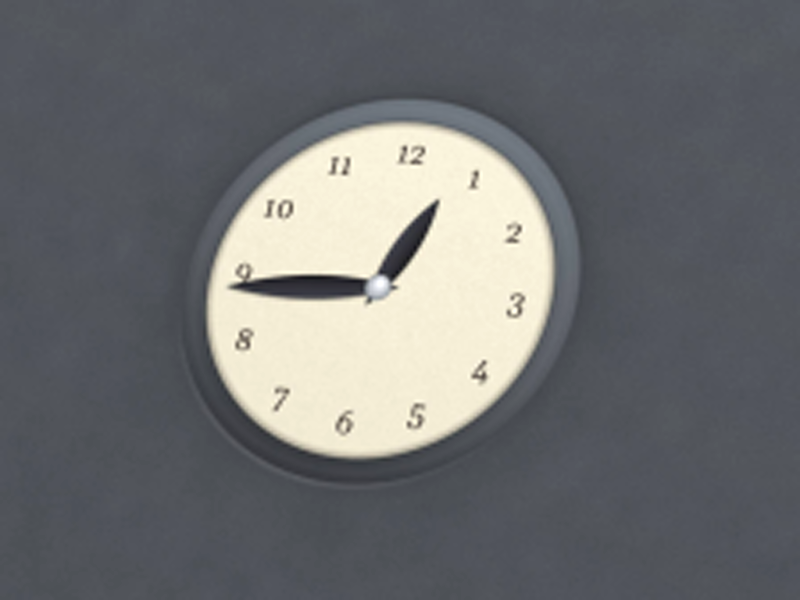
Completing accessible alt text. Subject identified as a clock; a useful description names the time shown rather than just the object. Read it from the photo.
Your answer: 12:44
